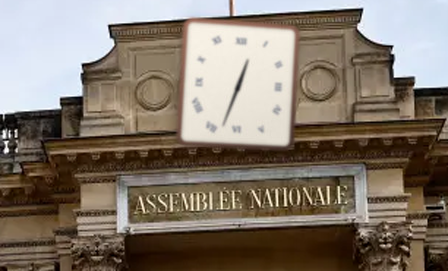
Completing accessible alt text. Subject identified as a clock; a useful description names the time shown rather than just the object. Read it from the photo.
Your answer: 12:33
